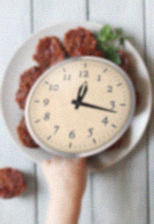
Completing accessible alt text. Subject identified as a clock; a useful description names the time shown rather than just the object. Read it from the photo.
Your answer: 12:17
